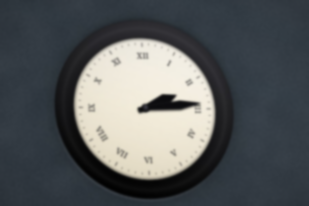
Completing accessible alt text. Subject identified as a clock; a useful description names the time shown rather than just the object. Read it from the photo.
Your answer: 2:14
